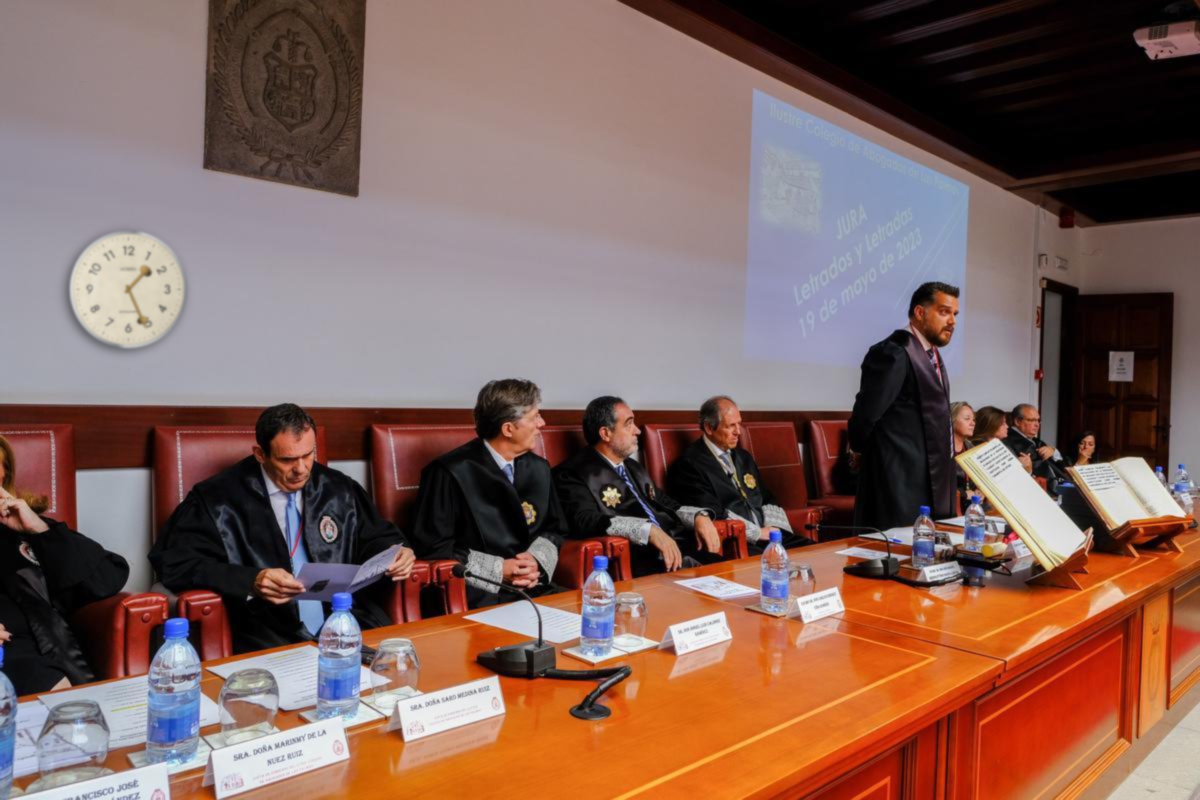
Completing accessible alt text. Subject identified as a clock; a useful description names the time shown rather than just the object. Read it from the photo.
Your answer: 1:26
